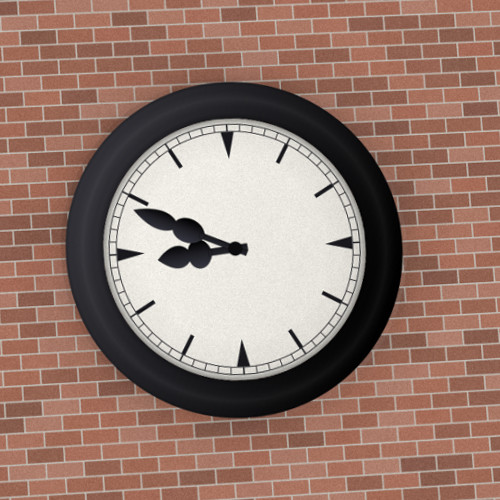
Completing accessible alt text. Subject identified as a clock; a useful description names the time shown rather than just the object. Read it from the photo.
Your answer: 8:49
